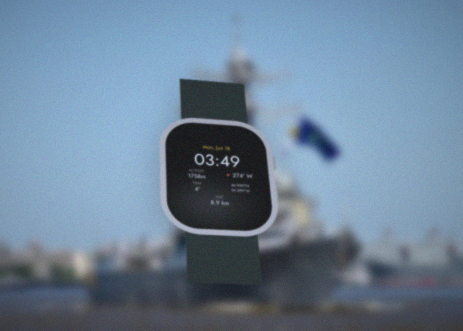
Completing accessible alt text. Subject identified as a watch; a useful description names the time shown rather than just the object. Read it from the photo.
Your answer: 3:49
